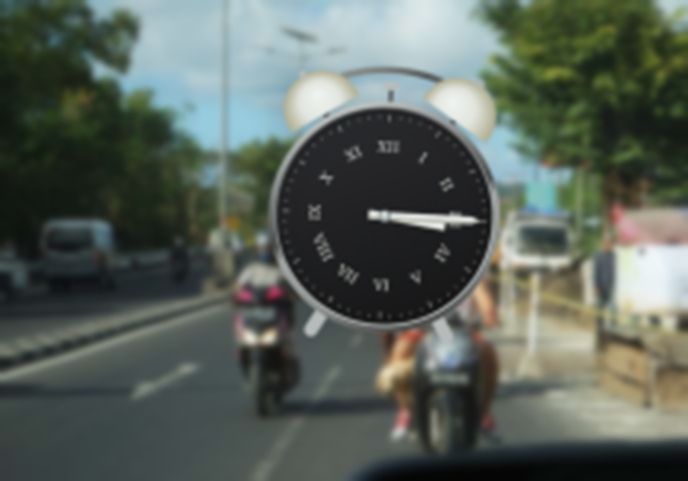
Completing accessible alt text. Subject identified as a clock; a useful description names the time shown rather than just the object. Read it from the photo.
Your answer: 3:15
